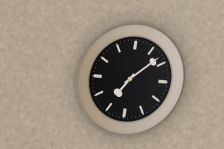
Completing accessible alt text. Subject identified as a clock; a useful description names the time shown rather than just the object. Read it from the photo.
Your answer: 7:08
